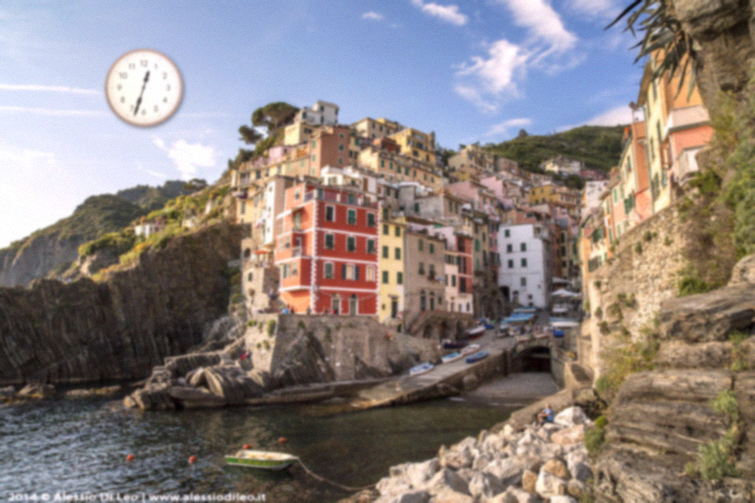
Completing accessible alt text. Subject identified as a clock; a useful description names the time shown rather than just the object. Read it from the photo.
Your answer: 12:33
